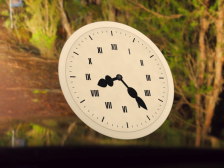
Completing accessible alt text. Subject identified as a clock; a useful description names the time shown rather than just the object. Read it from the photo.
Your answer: 8:24
